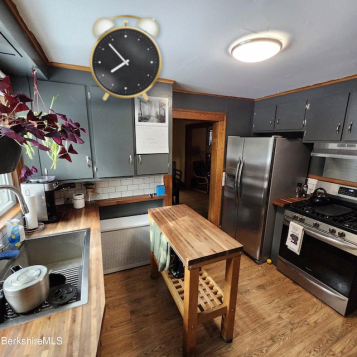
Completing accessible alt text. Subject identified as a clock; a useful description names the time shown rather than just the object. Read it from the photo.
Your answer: 7:53
